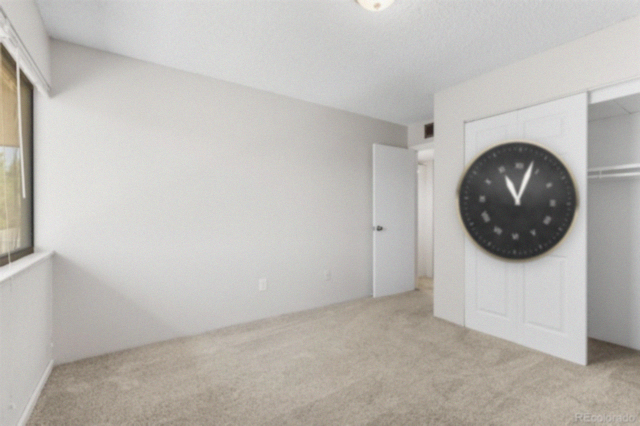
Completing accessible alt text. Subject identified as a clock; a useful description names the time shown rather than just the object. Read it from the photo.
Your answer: 11:03
